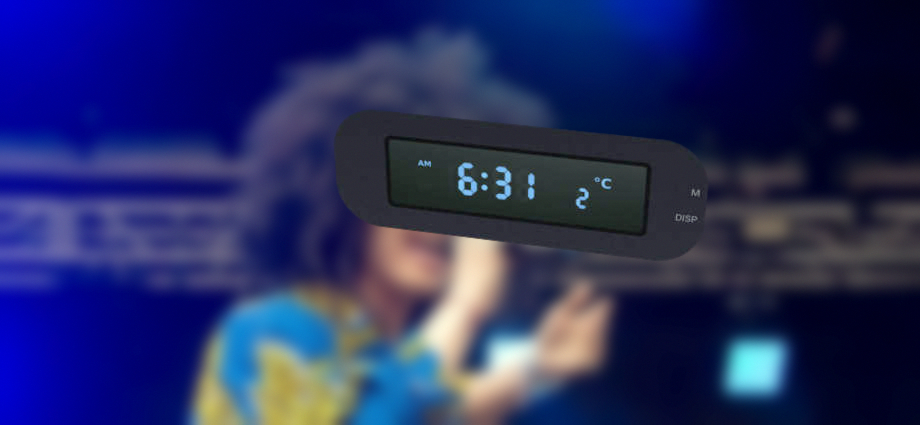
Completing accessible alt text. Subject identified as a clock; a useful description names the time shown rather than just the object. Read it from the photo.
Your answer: 6:31
